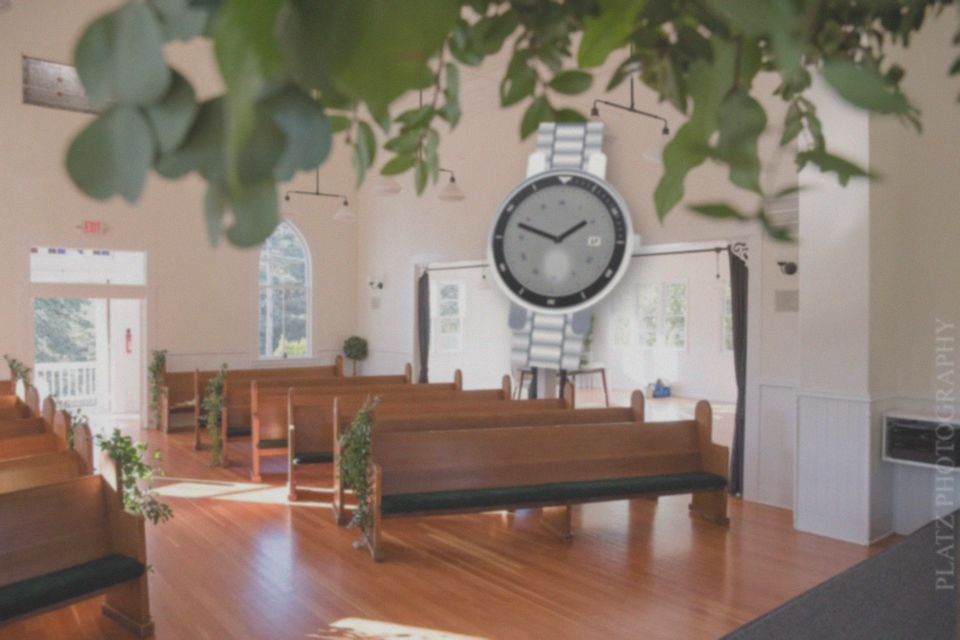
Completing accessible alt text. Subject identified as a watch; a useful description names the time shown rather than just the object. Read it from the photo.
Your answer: 1:48
